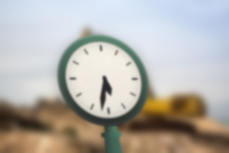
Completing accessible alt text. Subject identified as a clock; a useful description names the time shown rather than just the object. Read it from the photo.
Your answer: 5:32
